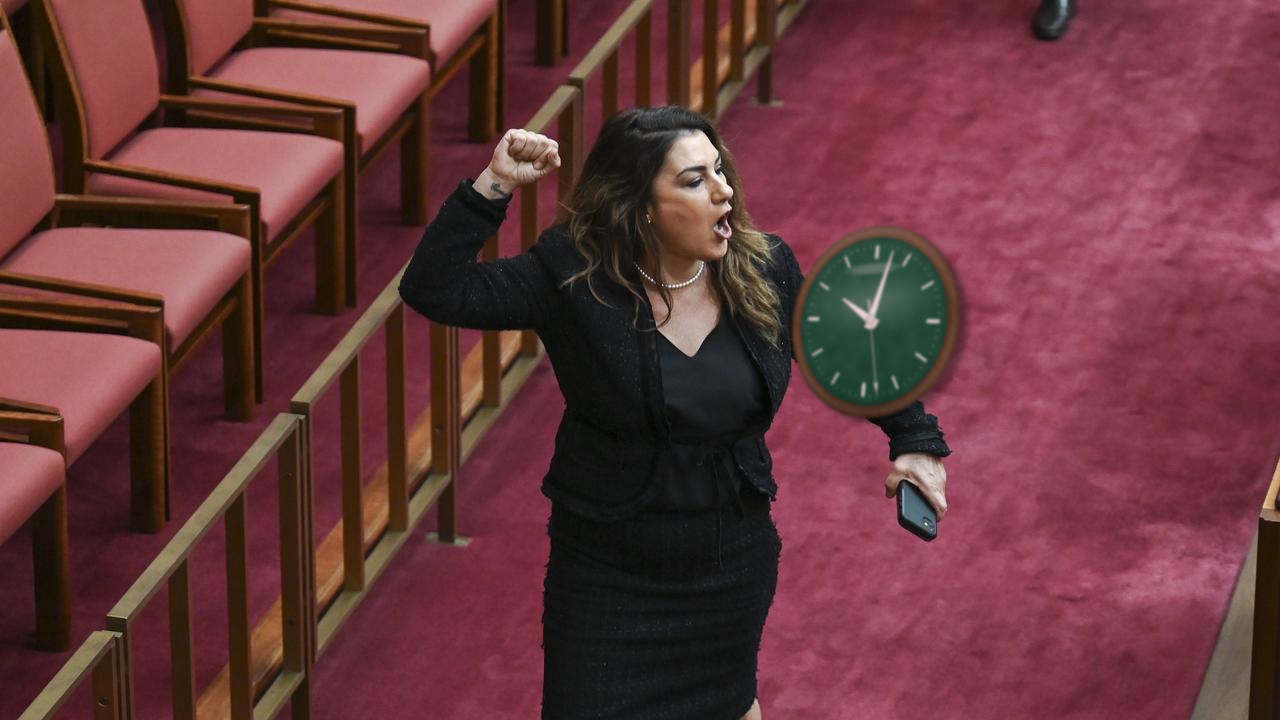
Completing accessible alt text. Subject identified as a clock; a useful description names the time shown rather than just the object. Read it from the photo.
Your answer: 10:02:28
